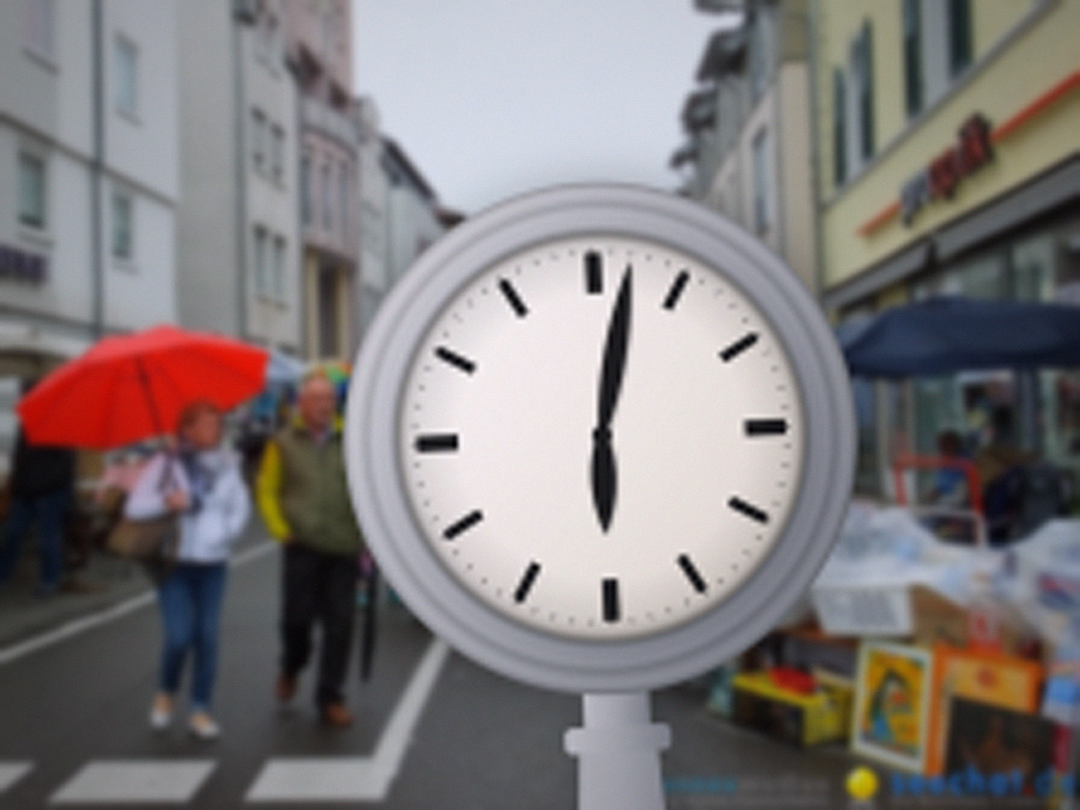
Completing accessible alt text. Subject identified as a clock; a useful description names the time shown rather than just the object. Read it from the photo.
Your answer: 6:02
